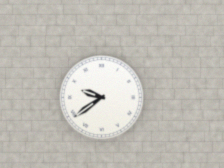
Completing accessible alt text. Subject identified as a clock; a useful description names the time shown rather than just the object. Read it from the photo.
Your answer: 9:39
